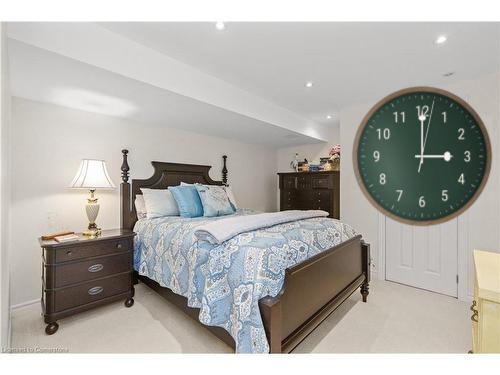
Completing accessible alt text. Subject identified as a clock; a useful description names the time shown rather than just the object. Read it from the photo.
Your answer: 3:00:02
